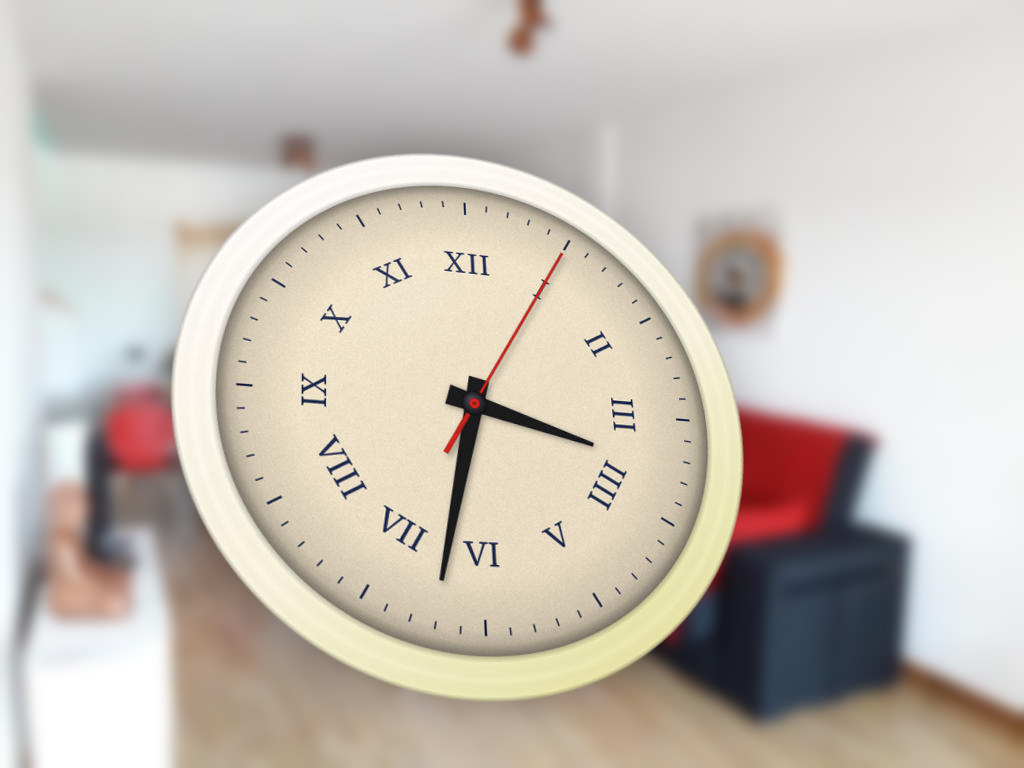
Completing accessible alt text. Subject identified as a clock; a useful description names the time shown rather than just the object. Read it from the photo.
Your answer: 3:32:05
